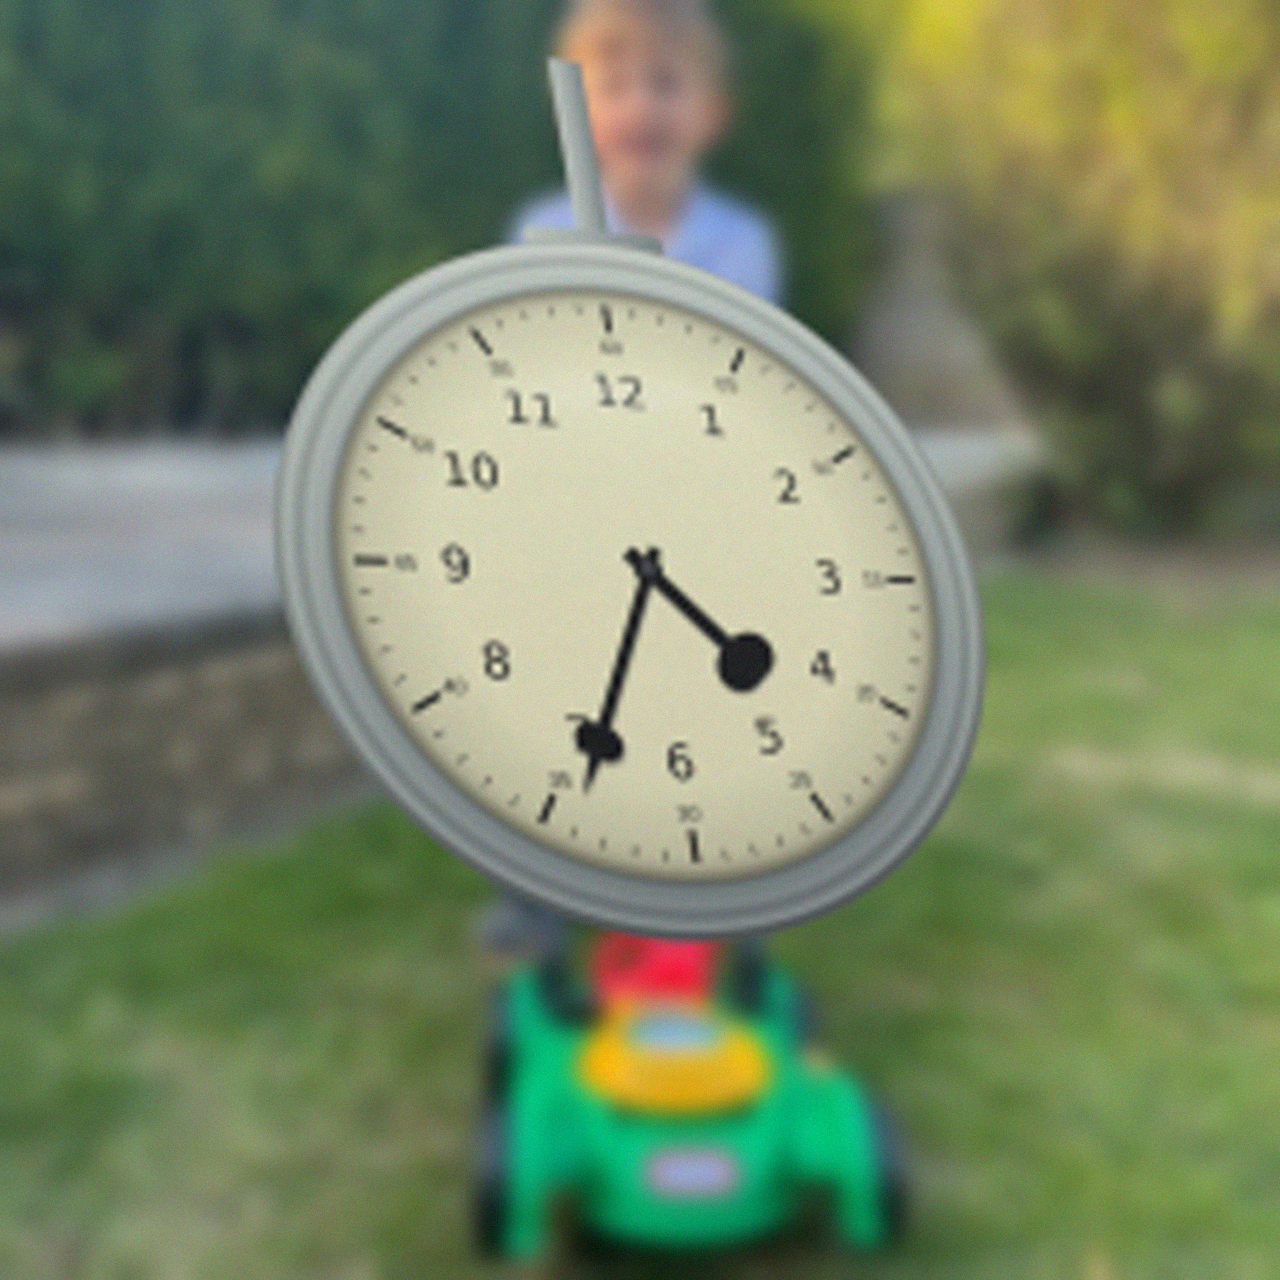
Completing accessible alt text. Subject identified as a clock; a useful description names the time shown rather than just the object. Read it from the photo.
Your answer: 4:34
